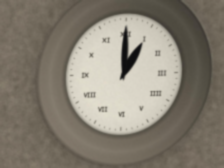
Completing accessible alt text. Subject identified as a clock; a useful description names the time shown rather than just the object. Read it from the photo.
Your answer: 1:00
